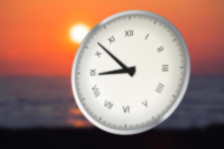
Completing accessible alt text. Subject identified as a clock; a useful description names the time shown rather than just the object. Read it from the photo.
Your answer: 8:52
